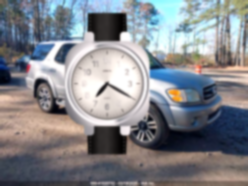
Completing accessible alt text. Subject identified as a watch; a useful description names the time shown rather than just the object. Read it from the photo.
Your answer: 7:20
